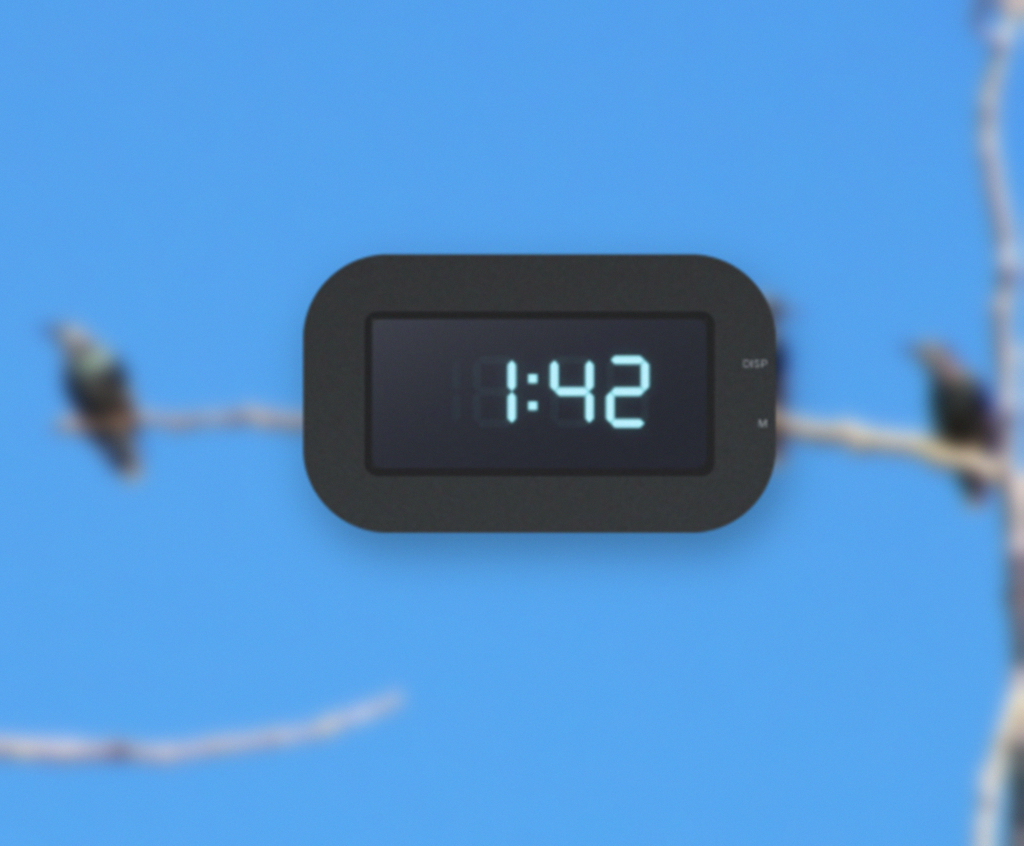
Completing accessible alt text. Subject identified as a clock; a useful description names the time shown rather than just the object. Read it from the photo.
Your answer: 1:42
